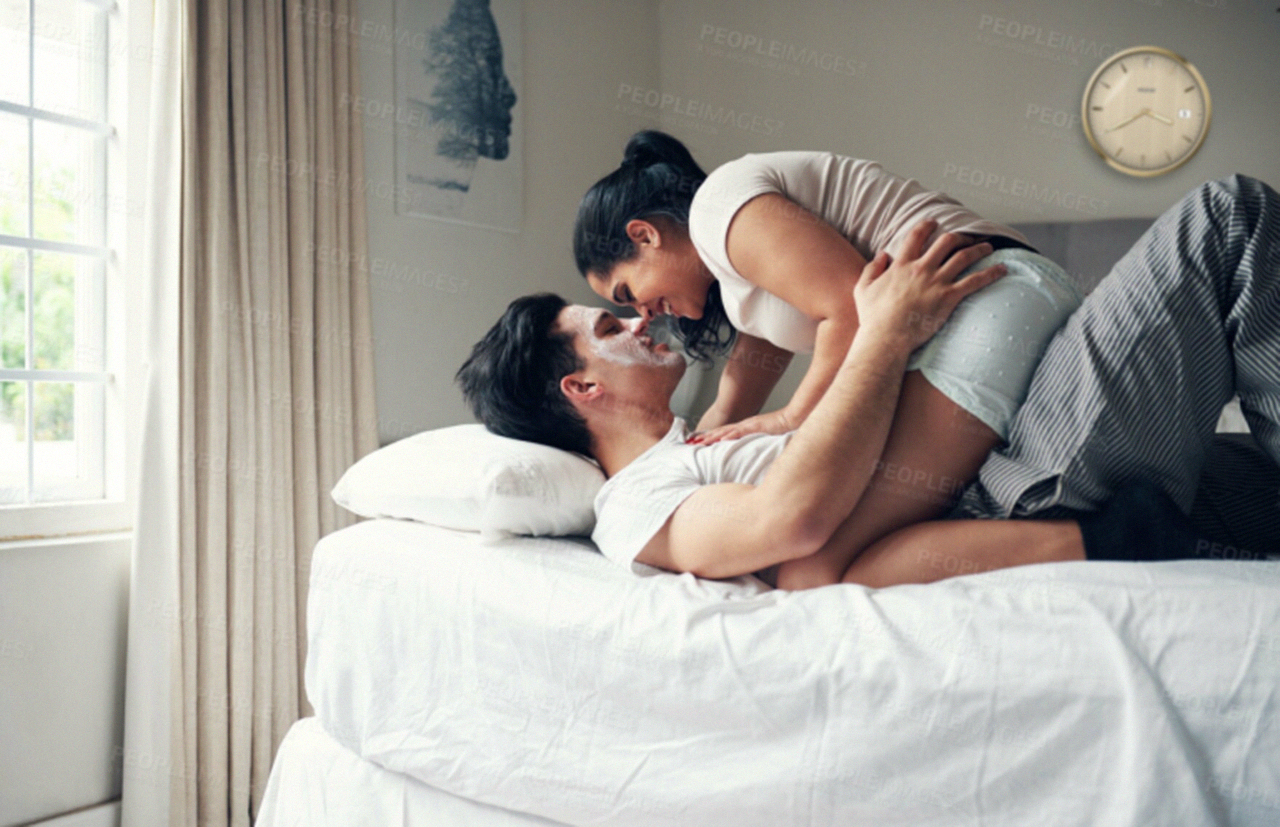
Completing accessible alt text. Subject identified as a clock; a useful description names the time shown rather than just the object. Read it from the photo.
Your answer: 3:40
